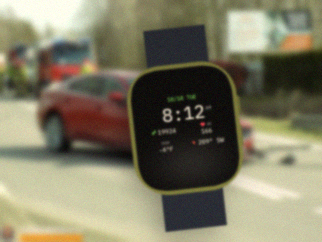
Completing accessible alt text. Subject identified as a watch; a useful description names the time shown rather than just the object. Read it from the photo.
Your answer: 8:12
